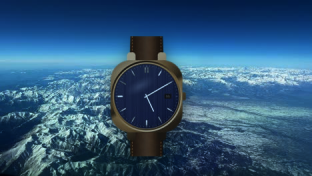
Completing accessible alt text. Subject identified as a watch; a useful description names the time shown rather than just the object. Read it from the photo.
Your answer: 5:10
